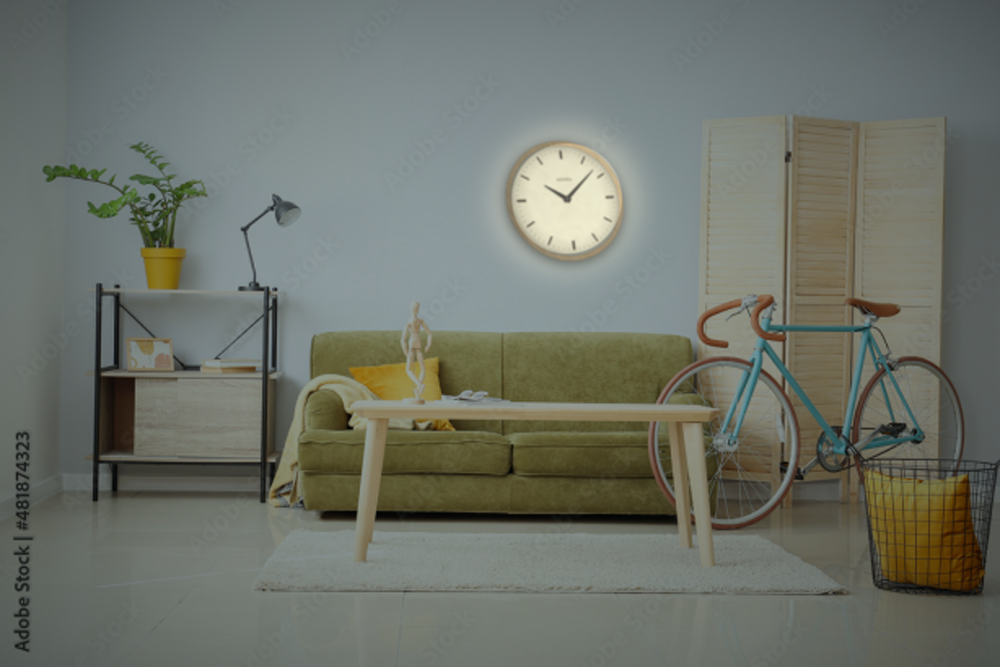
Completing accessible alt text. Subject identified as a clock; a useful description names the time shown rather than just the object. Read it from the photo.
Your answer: 10:08
